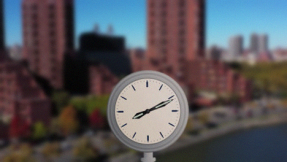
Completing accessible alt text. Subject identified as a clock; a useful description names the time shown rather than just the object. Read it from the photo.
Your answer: 8:11
